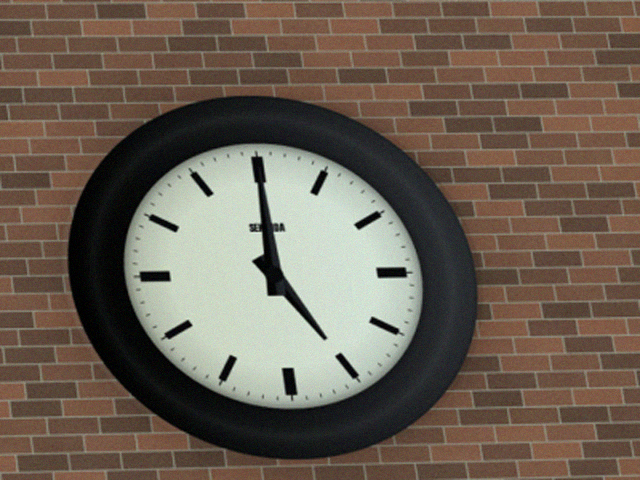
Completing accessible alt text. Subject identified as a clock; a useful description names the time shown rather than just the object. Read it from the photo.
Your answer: 5:00
